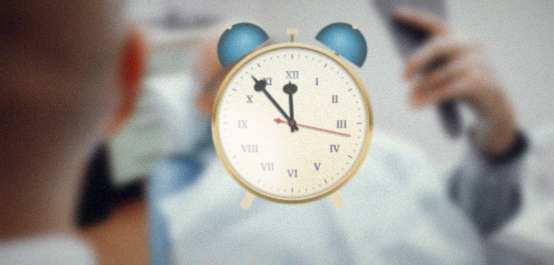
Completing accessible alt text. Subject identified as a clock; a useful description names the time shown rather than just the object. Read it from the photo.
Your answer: 11:53:17
